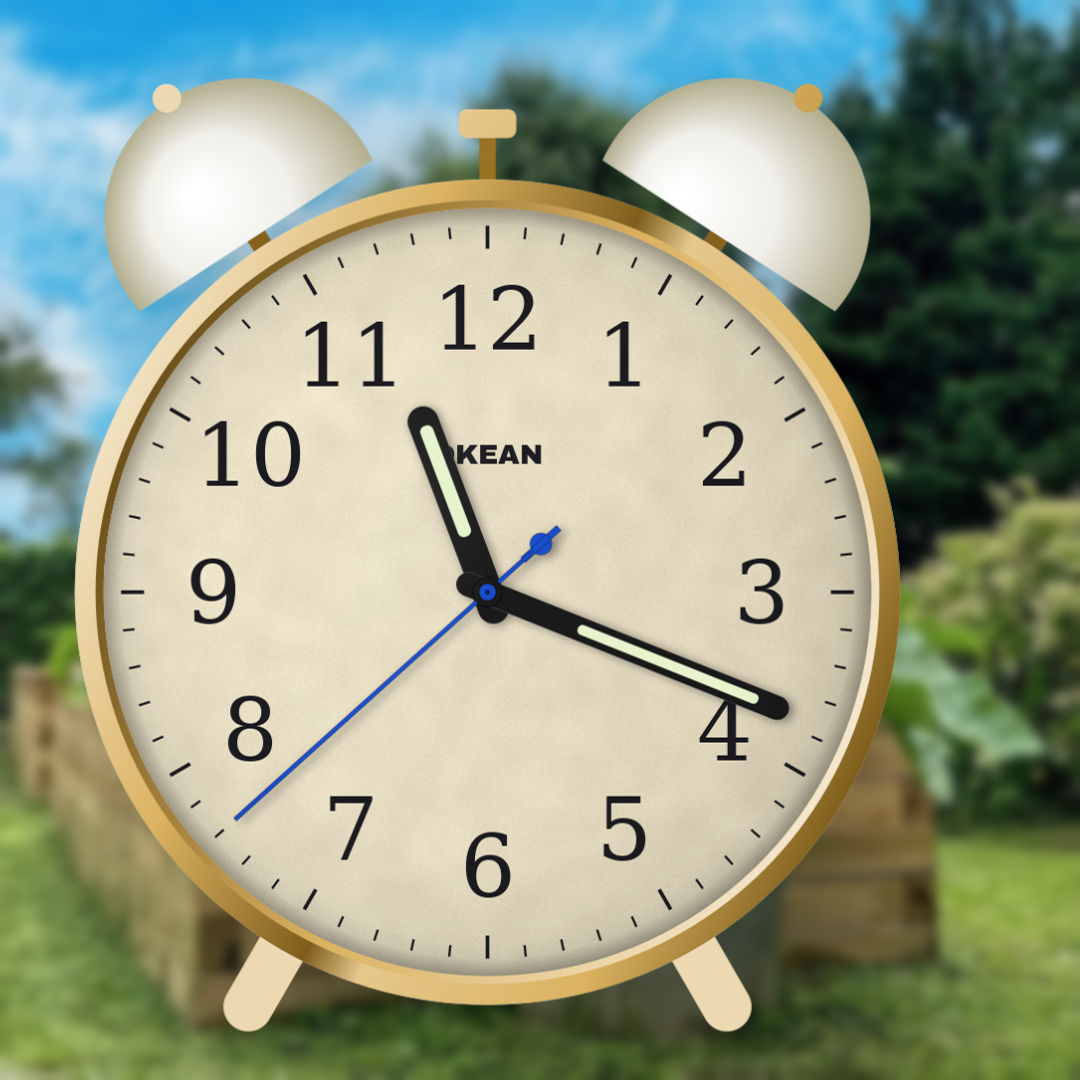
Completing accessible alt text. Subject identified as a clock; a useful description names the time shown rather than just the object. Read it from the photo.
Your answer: 11:18:38
